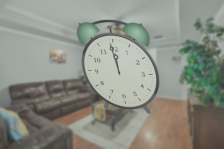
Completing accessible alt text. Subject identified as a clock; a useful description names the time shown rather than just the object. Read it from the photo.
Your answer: 11:59
